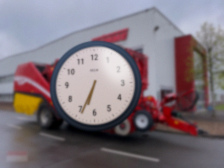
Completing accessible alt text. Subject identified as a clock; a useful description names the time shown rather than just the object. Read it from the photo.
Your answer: 6:34
